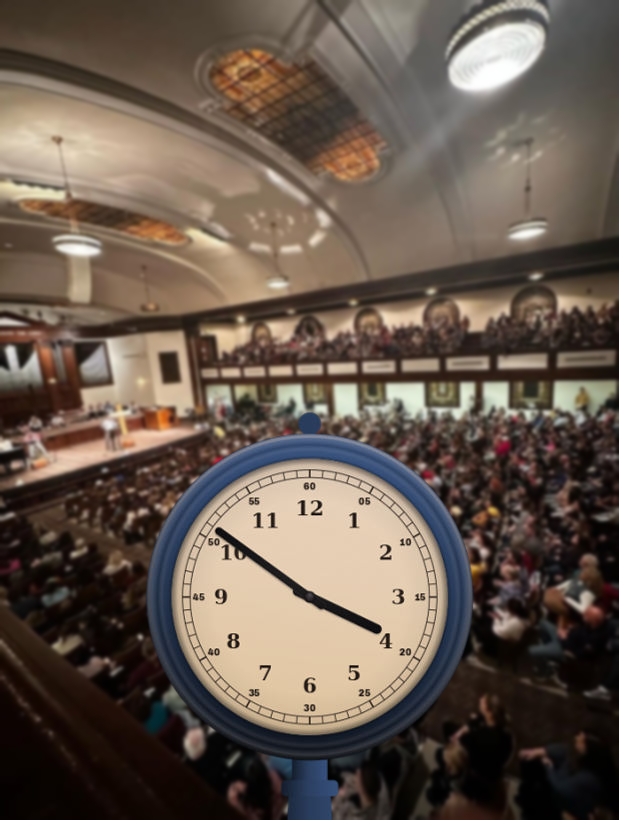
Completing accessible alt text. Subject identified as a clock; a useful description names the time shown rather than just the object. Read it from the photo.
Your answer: 3:51
